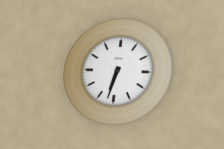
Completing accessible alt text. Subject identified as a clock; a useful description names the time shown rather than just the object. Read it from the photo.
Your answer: 6:32
